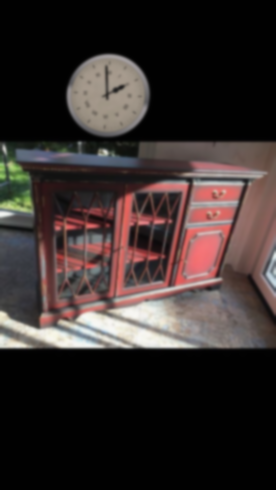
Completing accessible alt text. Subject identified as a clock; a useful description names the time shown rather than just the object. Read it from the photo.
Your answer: 1:59
